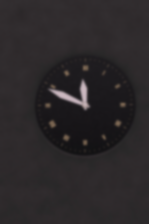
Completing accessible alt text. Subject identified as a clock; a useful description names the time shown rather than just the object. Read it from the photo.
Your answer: 11:49
